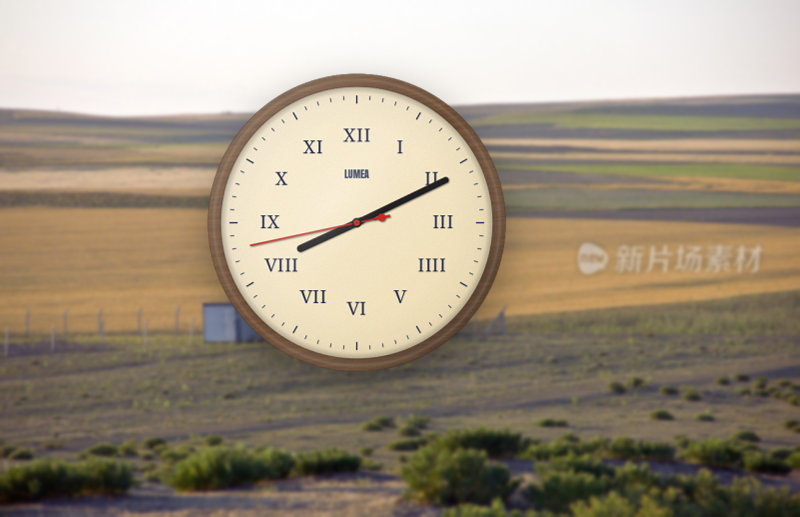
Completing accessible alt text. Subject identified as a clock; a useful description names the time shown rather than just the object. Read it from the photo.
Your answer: 8:10:43
